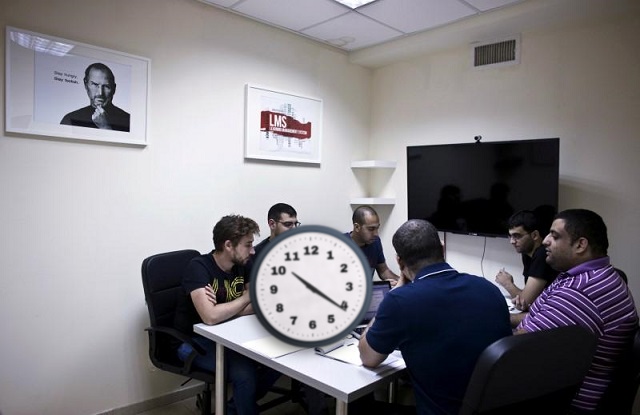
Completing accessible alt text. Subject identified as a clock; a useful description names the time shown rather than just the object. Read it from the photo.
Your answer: 10:21
